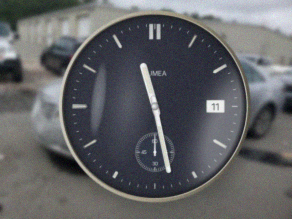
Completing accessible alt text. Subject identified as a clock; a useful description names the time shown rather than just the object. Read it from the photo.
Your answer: 11:28
